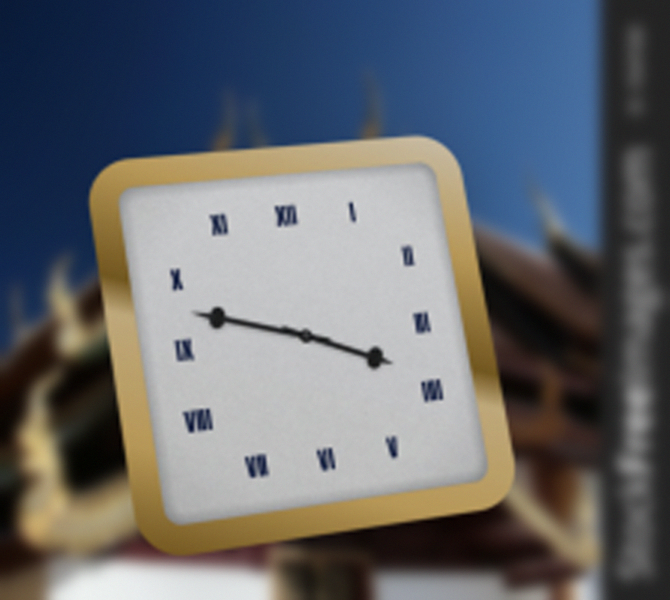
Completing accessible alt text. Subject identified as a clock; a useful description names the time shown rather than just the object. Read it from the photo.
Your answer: 3:48
